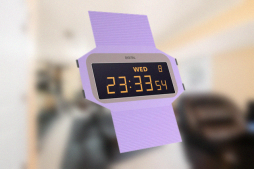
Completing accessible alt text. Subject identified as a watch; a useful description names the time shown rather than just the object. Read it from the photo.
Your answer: 23:33:54
